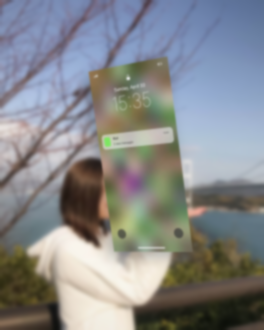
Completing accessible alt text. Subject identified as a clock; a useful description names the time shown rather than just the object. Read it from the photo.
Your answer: 15:35
